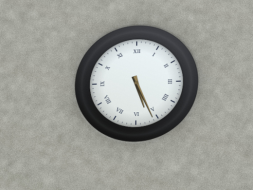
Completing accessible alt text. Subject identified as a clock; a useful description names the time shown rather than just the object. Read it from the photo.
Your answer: 5:26
